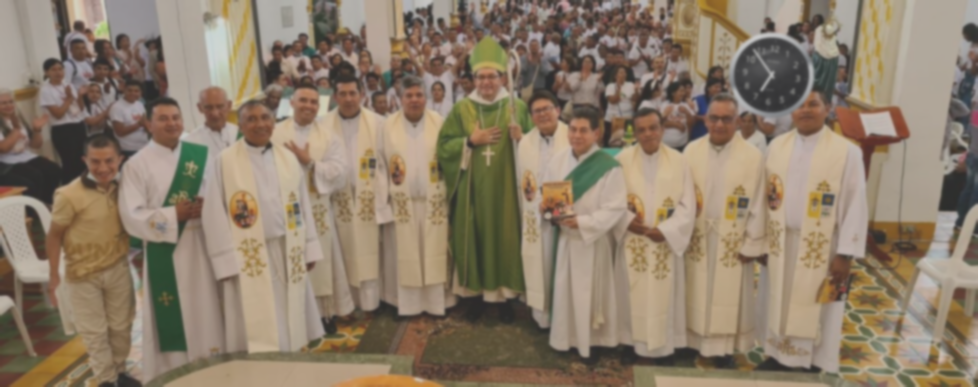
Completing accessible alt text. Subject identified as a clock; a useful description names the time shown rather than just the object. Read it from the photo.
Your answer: 6:53
